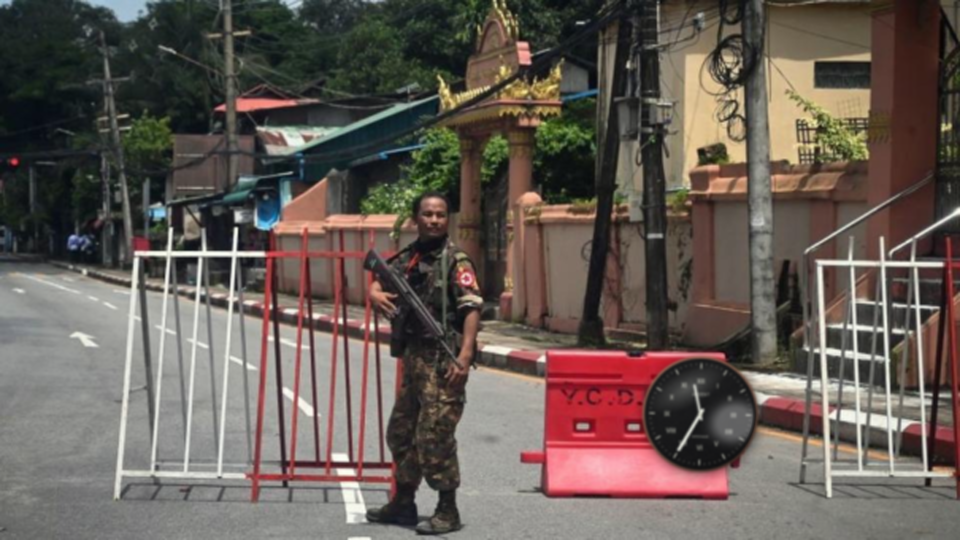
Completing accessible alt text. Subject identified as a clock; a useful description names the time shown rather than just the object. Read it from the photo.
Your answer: 11:35
